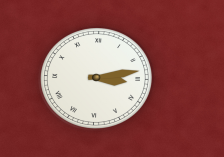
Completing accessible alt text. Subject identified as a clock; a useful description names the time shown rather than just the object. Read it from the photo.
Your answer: 3:13
